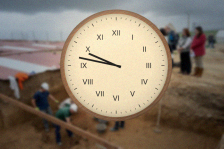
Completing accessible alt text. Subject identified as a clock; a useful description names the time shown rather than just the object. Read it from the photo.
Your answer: 9:47
